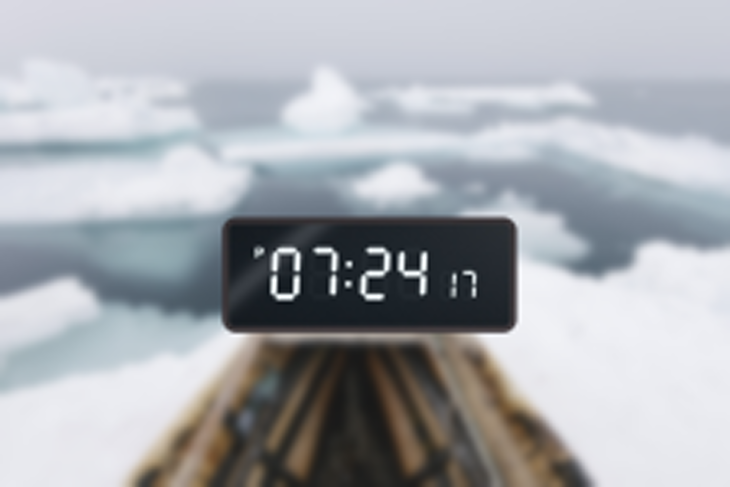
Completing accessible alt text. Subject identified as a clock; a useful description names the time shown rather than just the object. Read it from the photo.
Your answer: 7:24:17
